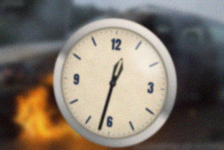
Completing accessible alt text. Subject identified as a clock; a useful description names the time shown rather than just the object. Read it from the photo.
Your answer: 12:32
